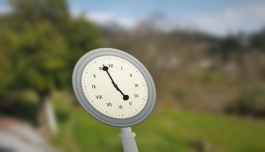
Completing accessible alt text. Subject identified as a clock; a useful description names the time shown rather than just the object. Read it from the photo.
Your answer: 4:57
